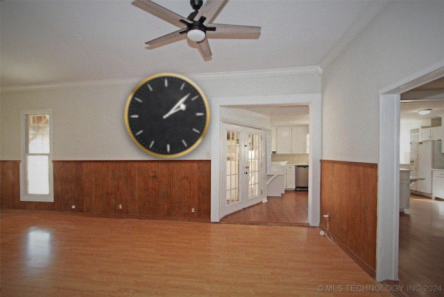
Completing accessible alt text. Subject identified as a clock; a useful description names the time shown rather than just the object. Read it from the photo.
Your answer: 2:08
